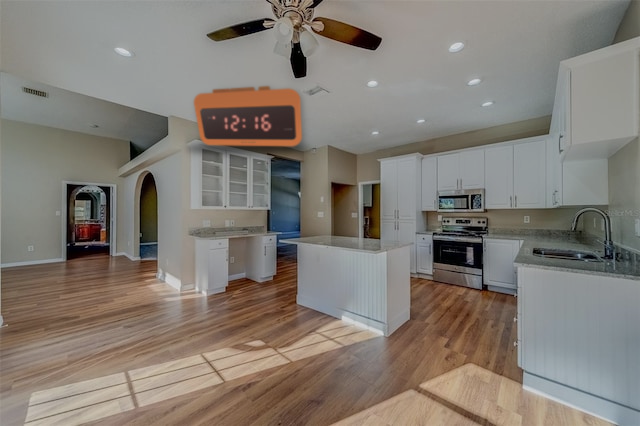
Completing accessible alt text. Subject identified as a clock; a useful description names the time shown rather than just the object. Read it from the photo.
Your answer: 12:16
